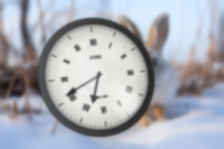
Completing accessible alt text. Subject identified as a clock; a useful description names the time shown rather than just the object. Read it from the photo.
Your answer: 6:41
